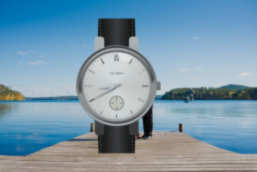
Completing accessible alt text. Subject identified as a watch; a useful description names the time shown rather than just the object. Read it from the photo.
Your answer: 8:40
